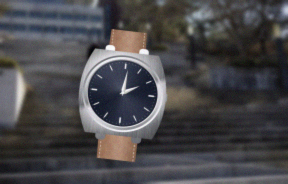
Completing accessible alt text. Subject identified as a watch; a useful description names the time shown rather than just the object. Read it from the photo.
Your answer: 2:01
